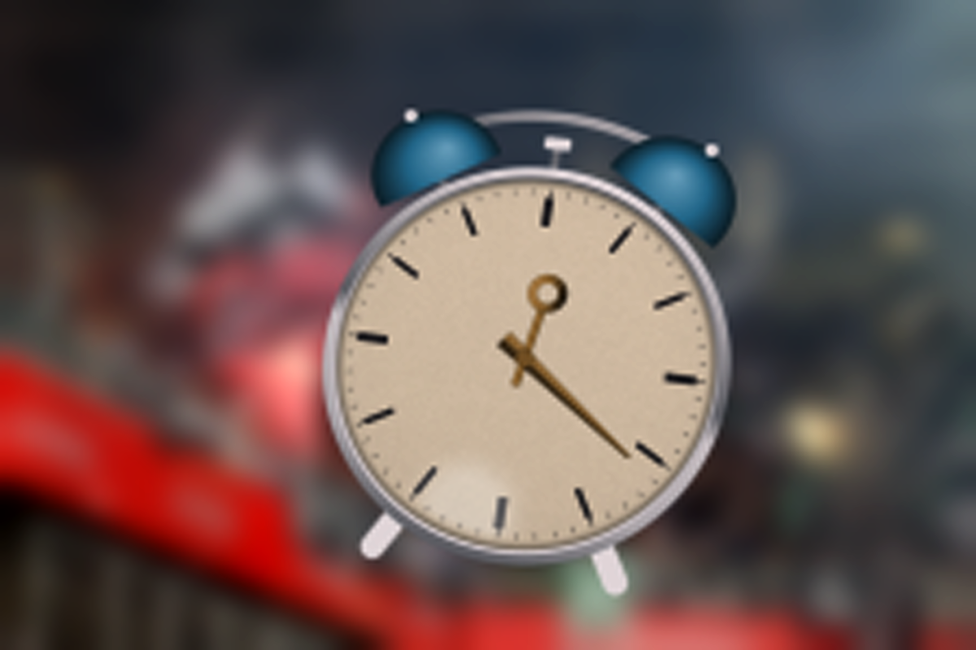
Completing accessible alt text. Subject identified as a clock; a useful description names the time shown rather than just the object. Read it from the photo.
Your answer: 12:21
